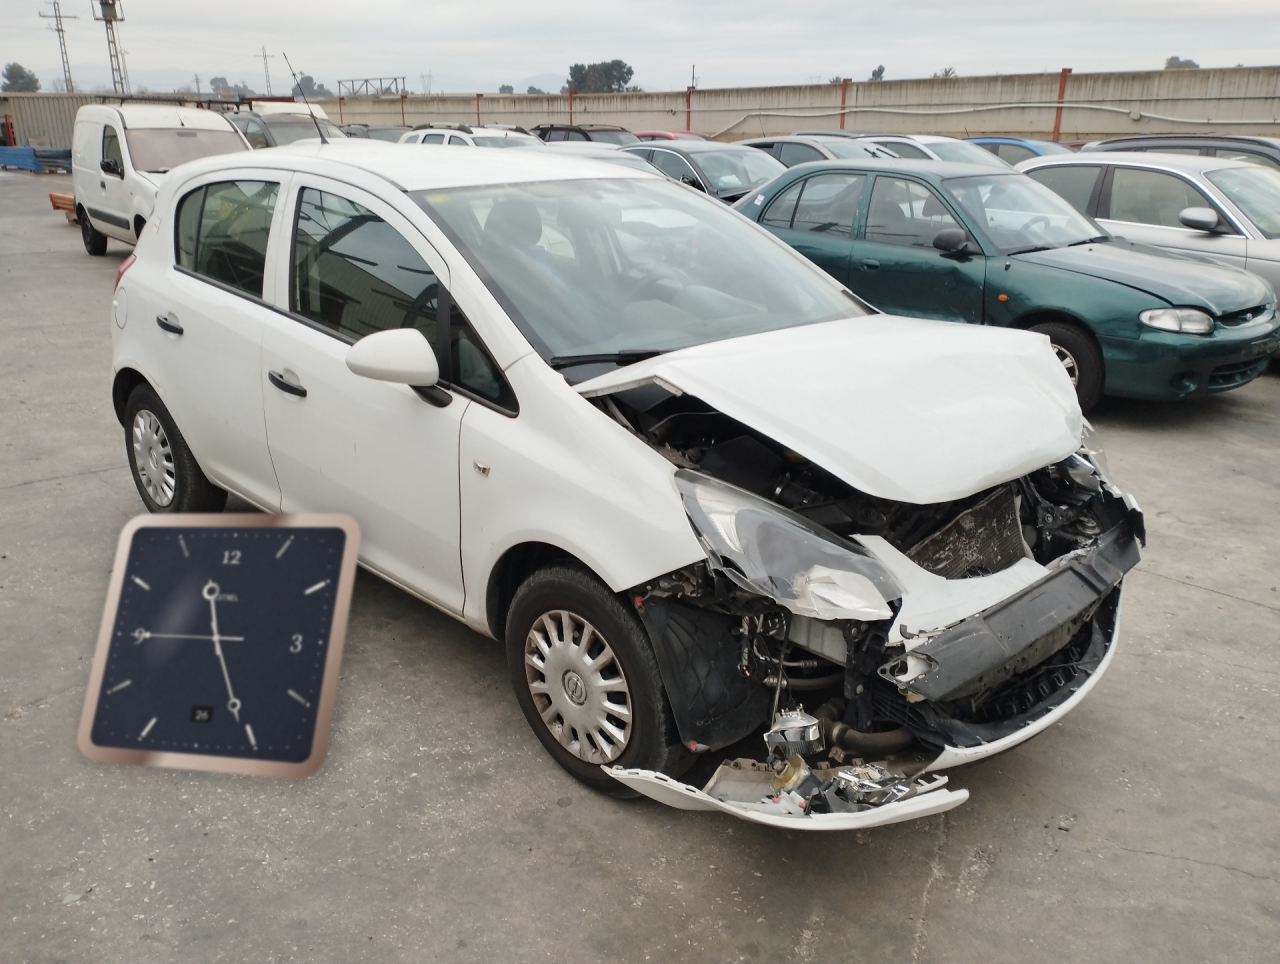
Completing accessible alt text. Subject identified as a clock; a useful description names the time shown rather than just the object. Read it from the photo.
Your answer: 11:25:45
